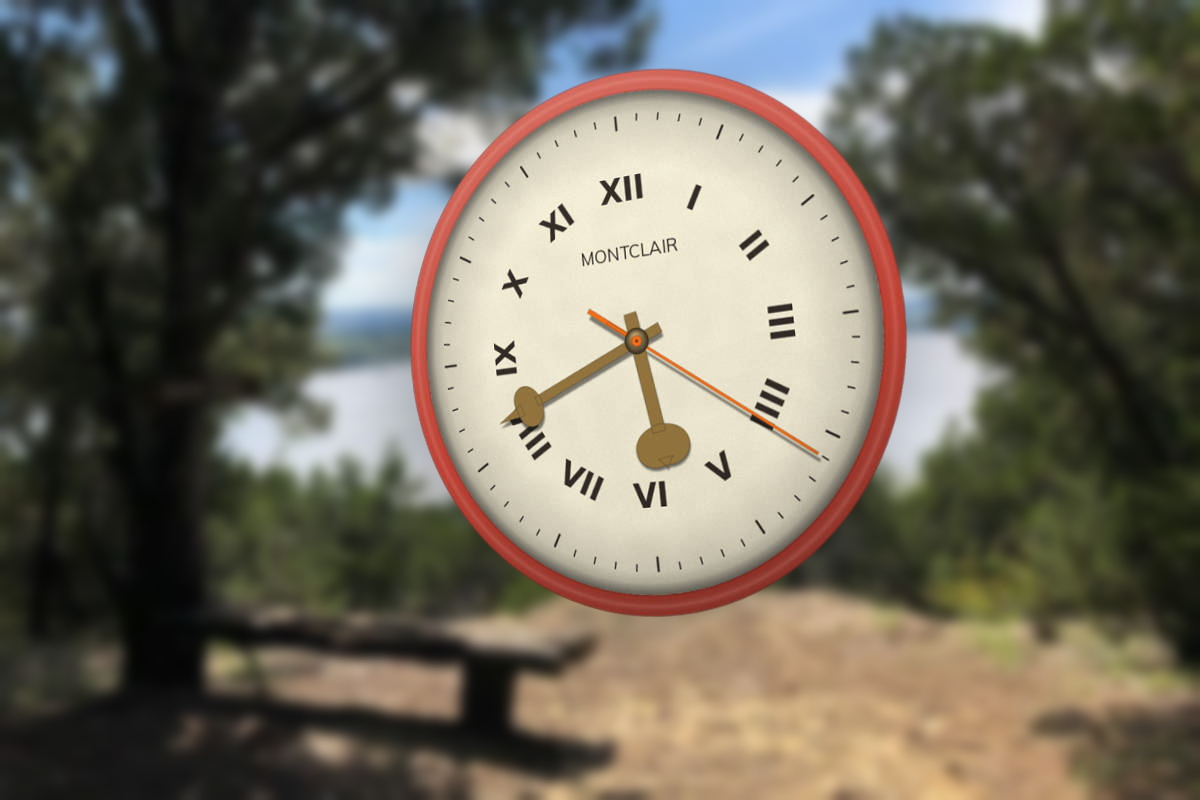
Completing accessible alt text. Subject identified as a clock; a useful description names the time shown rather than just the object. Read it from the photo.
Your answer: 5:41:21
